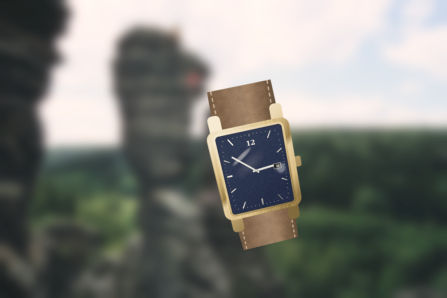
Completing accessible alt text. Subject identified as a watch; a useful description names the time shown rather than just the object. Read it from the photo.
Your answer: 2:52
